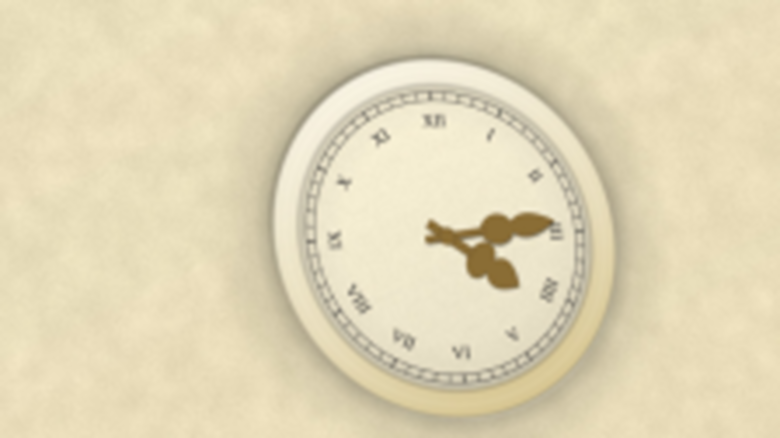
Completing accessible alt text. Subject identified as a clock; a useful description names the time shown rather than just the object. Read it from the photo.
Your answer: 4:14
